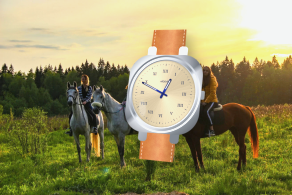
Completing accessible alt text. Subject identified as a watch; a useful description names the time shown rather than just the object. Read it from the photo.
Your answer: 12:49
